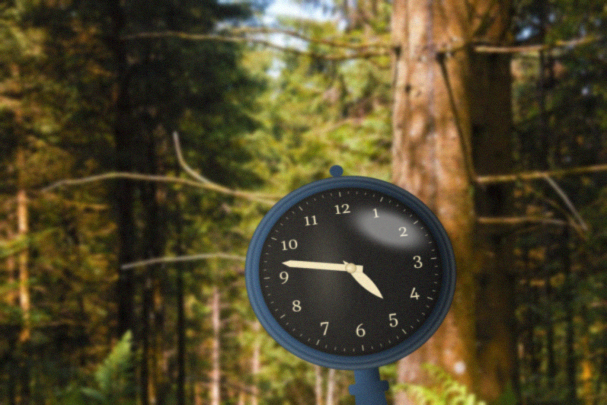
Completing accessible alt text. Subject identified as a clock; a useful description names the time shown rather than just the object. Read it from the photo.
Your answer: 4:47
